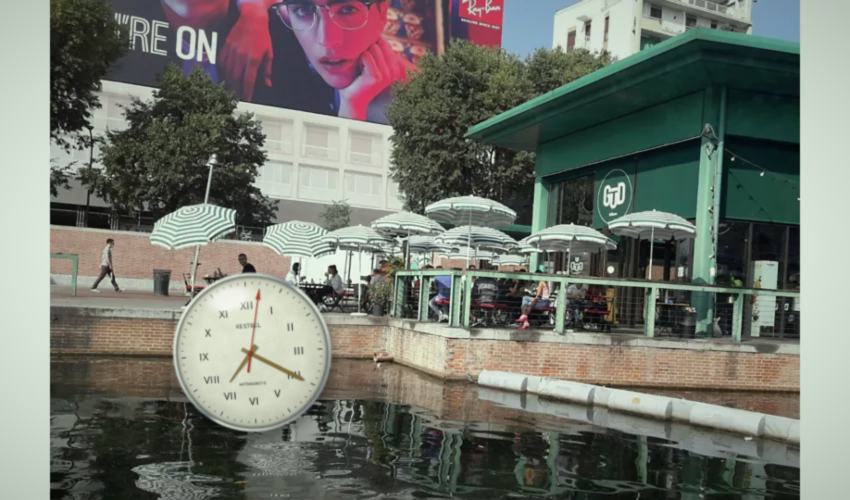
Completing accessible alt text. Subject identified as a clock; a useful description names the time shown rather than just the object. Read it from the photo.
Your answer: 7:20:02
